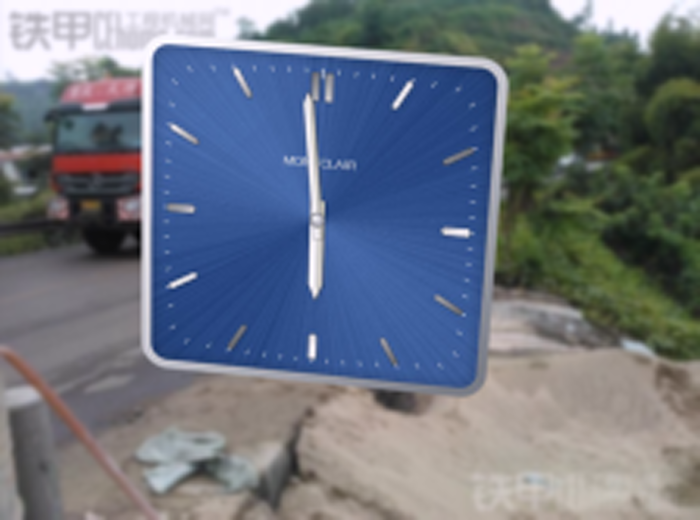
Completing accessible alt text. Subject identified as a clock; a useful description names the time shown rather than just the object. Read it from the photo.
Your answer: 5:59
